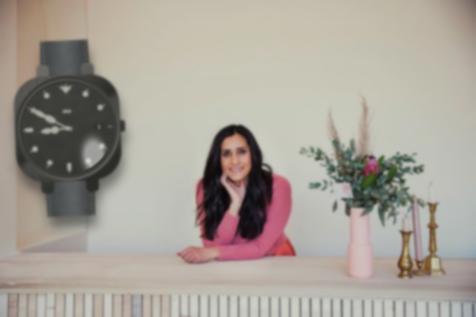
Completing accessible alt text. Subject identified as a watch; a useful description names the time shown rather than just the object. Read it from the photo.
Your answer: 8:50
